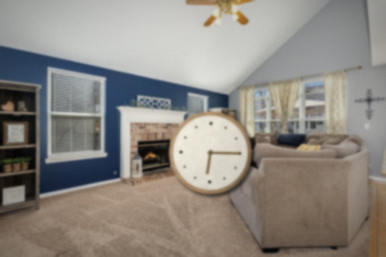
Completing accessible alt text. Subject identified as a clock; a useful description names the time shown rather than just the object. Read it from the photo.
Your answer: 6:15
